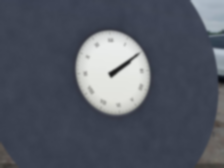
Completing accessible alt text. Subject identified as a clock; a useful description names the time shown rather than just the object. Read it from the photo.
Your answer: 2:10
